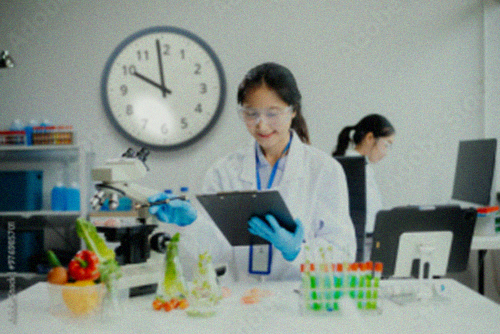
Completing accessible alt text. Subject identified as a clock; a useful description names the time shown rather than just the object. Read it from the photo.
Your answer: 9:59
